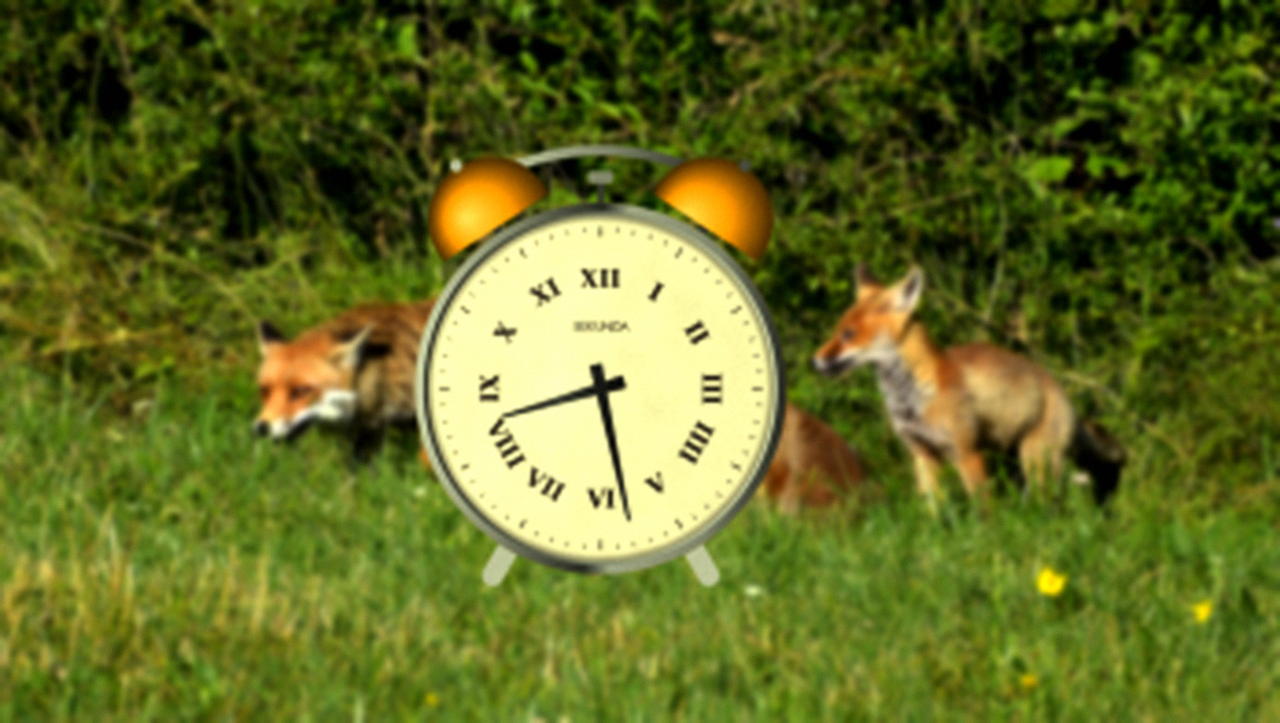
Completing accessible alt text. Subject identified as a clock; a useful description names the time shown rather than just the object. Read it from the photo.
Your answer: 8:28
